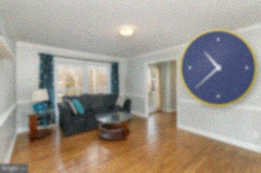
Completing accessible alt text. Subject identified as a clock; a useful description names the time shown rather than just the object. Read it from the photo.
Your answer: 10:38
